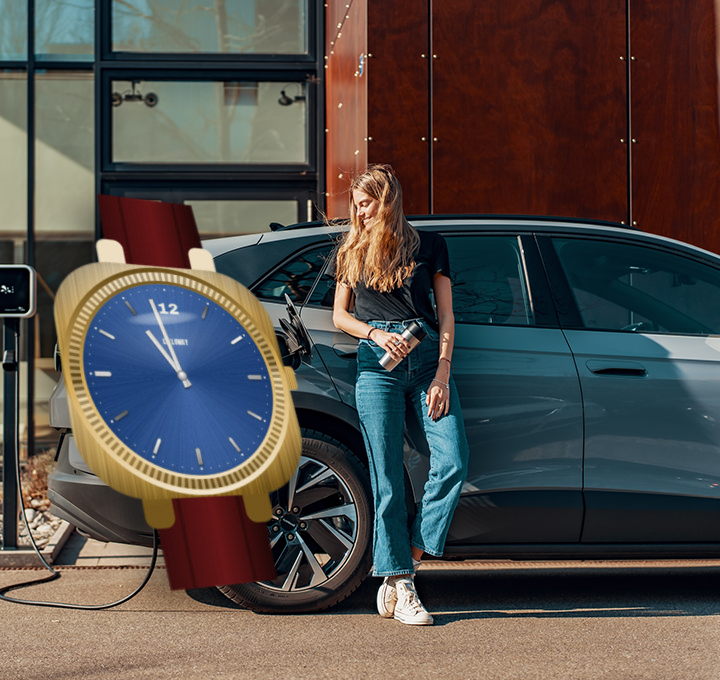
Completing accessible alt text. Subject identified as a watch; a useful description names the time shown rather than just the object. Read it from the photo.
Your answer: 10:58
